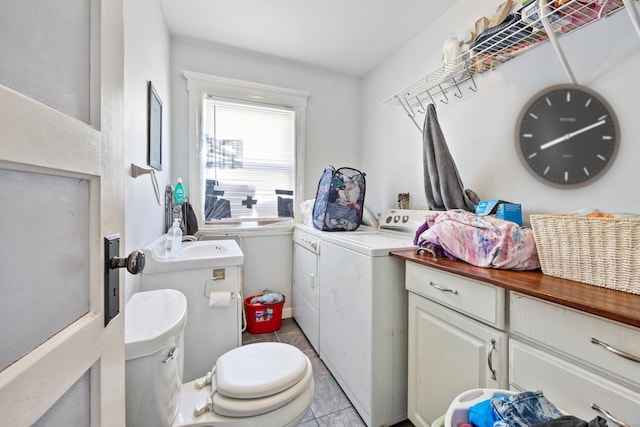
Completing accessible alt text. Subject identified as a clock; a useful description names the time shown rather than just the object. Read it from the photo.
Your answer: 8:11
